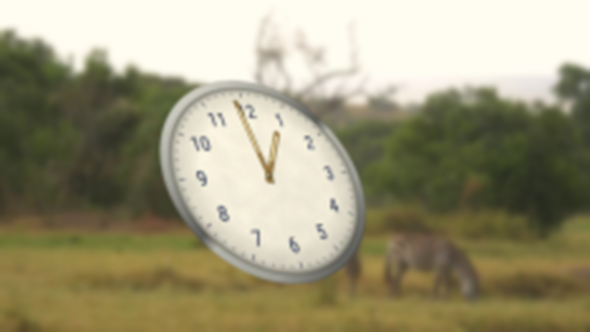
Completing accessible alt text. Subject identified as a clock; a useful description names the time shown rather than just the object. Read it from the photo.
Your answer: 12:59
